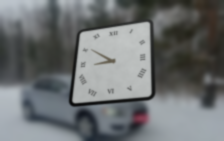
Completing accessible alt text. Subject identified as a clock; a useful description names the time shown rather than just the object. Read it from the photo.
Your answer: 8:51
